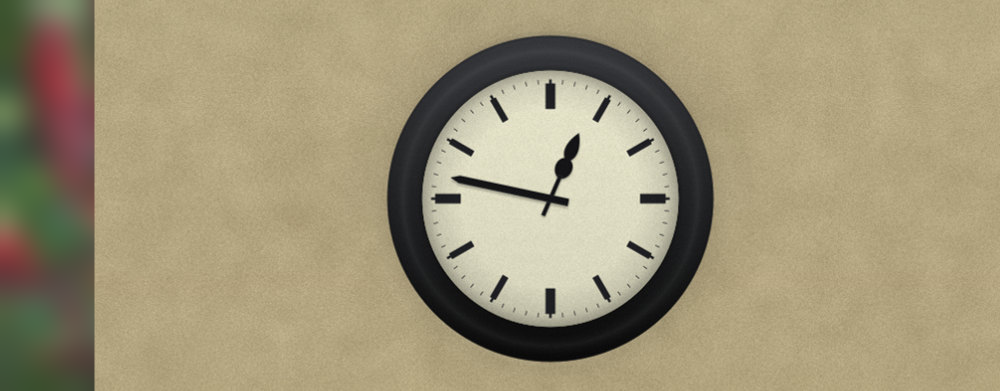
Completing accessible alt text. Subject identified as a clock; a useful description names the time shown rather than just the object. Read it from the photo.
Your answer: 12:47
